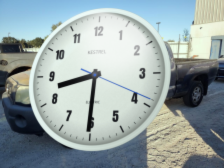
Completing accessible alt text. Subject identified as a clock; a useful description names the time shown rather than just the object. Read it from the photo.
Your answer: 8:30:19
